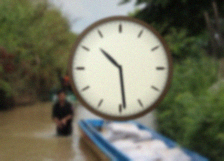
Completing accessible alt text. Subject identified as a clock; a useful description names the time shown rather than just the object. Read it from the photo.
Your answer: 10:29
